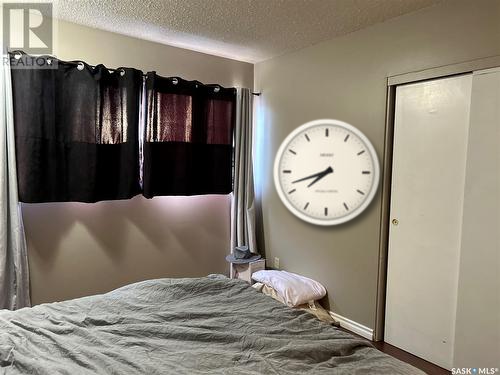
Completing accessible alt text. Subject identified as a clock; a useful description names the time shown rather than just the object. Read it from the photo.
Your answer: 7:42
